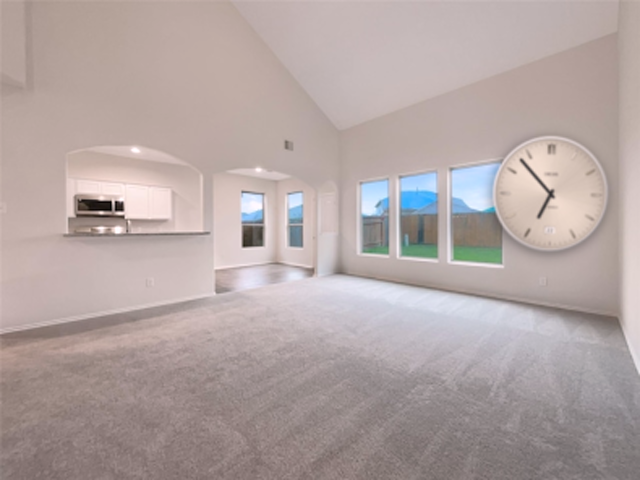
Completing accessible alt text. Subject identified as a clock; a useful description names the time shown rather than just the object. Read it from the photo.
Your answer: 6:53
